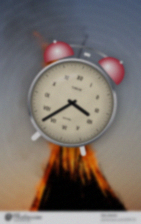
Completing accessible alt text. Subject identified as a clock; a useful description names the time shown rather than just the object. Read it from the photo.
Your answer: 3:37
